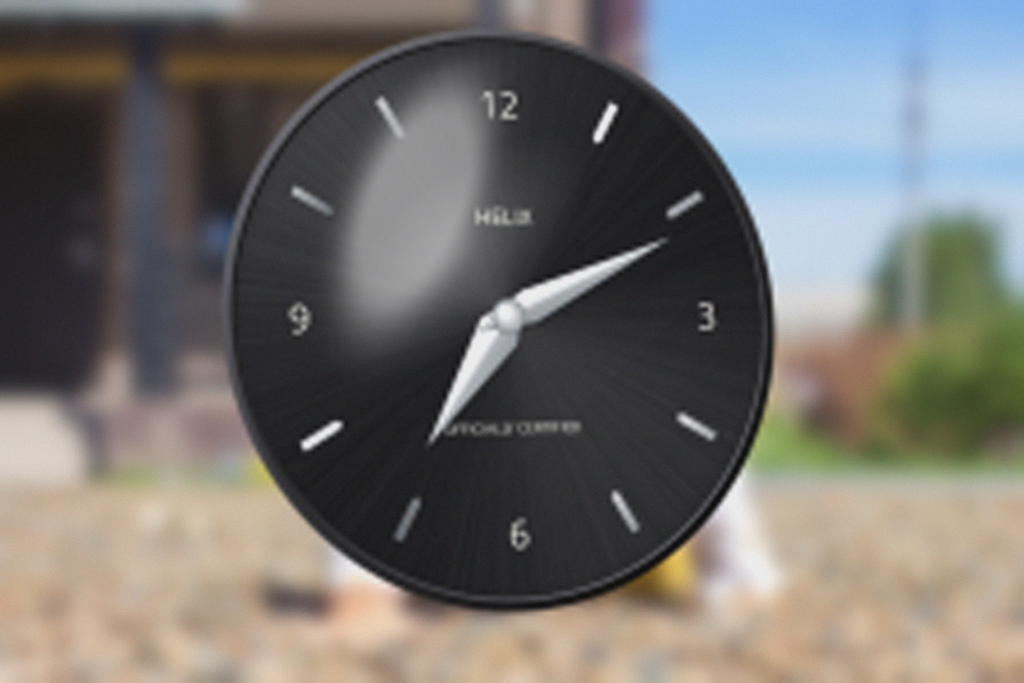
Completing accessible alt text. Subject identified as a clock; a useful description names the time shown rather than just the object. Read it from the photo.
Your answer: 7:11
